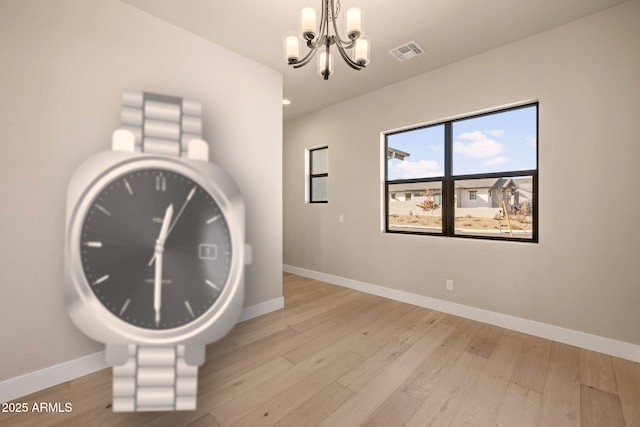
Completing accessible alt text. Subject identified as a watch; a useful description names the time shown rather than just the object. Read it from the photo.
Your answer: 12:30:05
